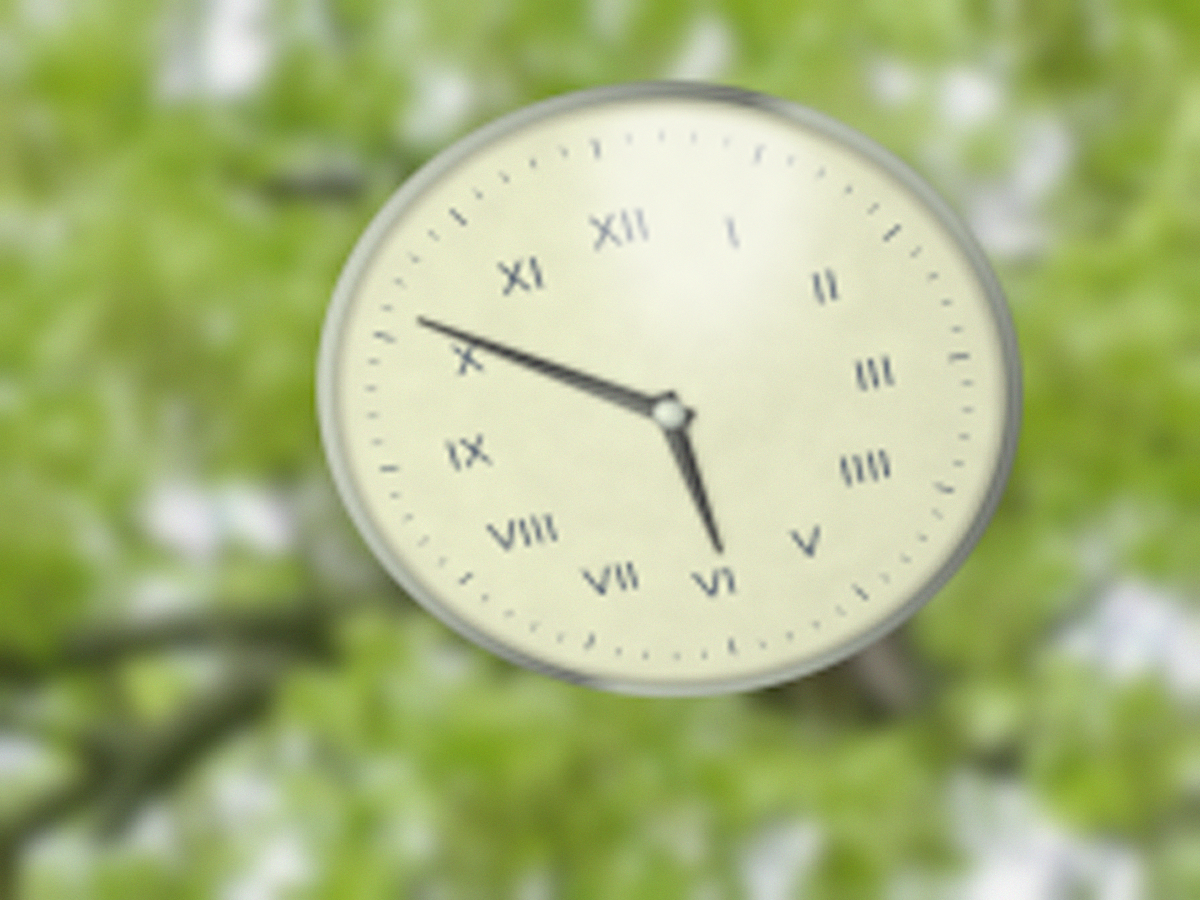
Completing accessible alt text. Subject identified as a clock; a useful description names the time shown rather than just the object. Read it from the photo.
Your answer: 5:51
